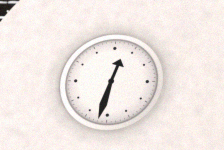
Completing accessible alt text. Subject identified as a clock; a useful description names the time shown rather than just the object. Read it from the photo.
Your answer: 12:32
